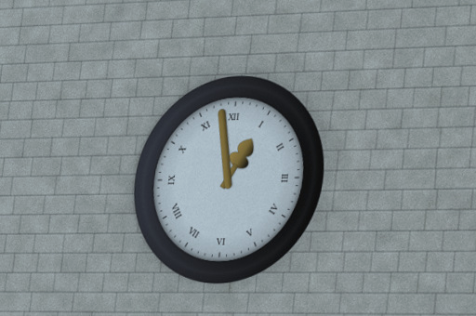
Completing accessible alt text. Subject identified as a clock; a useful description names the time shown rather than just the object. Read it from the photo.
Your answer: 12:58
